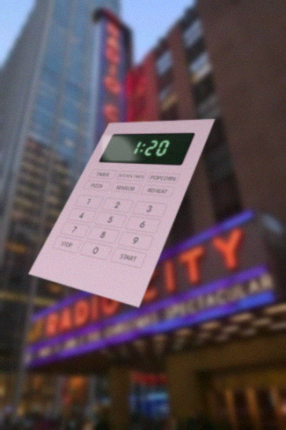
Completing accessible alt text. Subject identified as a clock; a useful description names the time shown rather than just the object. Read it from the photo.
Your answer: 1:20
